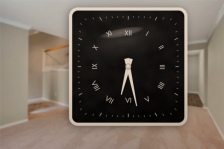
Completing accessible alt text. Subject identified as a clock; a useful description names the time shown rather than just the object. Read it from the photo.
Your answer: 6:28
